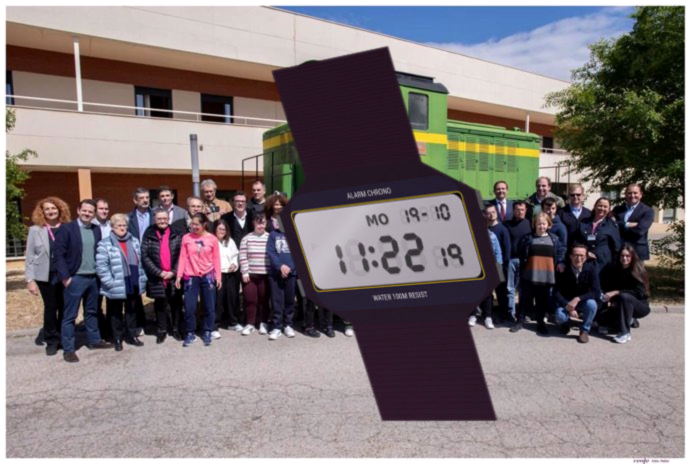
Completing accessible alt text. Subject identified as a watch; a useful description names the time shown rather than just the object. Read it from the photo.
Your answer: 11:22:19
